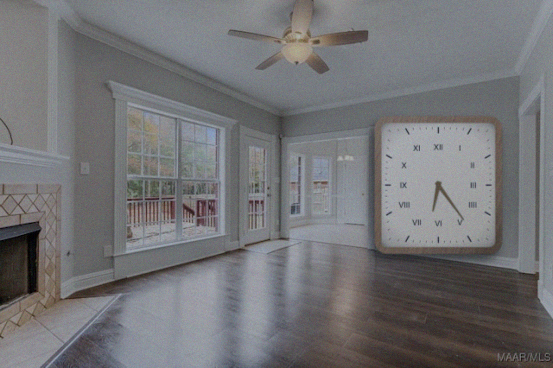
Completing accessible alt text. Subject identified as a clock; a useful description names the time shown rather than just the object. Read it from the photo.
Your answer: 6:24
